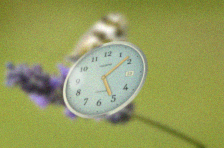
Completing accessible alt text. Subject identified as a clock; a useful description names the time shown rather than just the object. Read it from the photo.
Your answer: 5:08
